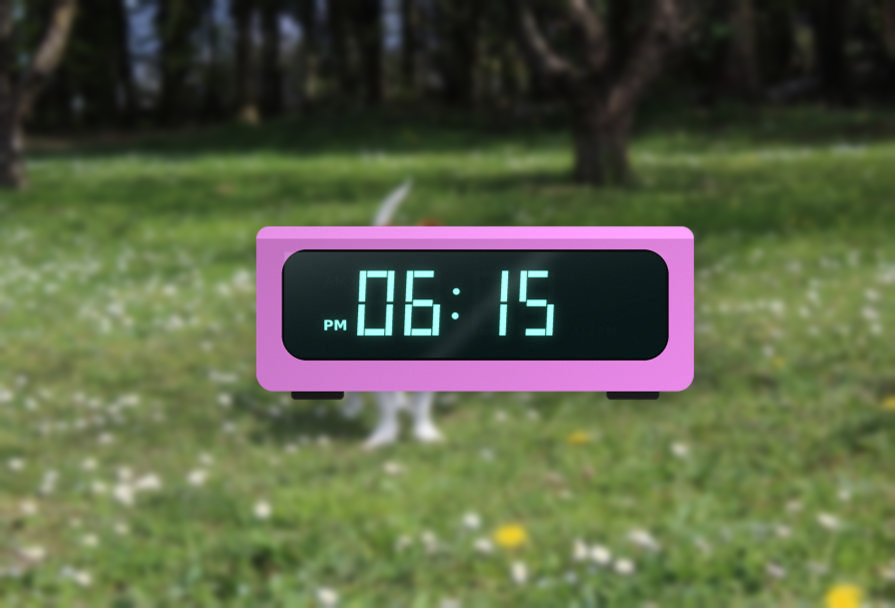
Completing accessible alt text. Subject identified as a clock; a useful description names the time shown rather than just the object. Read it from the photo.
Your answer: 6:15
